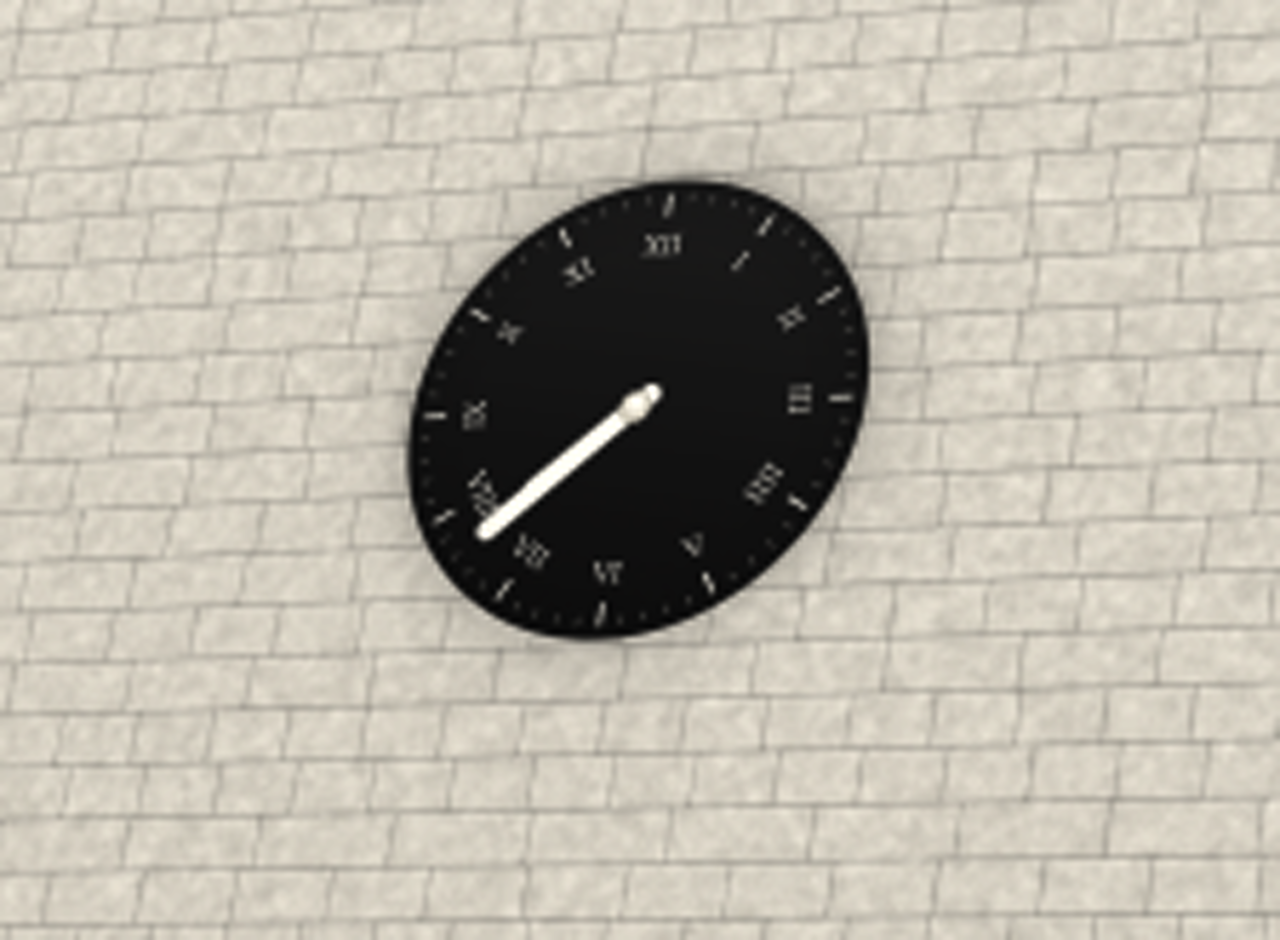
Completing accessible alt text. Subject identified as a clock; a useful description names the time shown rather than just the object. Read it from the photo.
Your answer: 7:38
